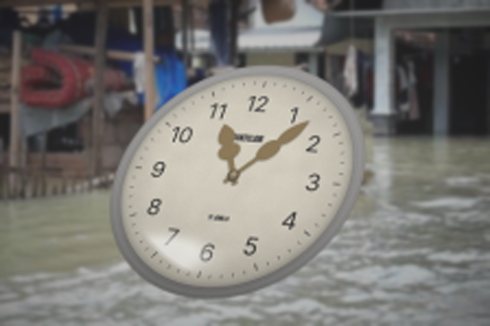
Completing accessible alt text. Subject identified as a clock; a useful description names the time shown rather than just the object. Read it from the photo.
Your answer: 11:07
